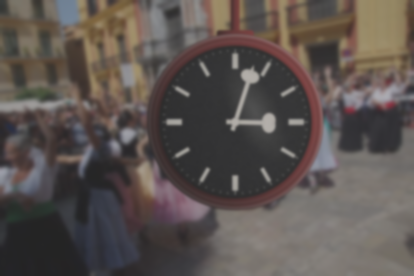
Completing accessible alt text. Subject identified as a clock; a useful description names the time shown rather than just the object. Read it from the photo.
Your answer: 3:03
